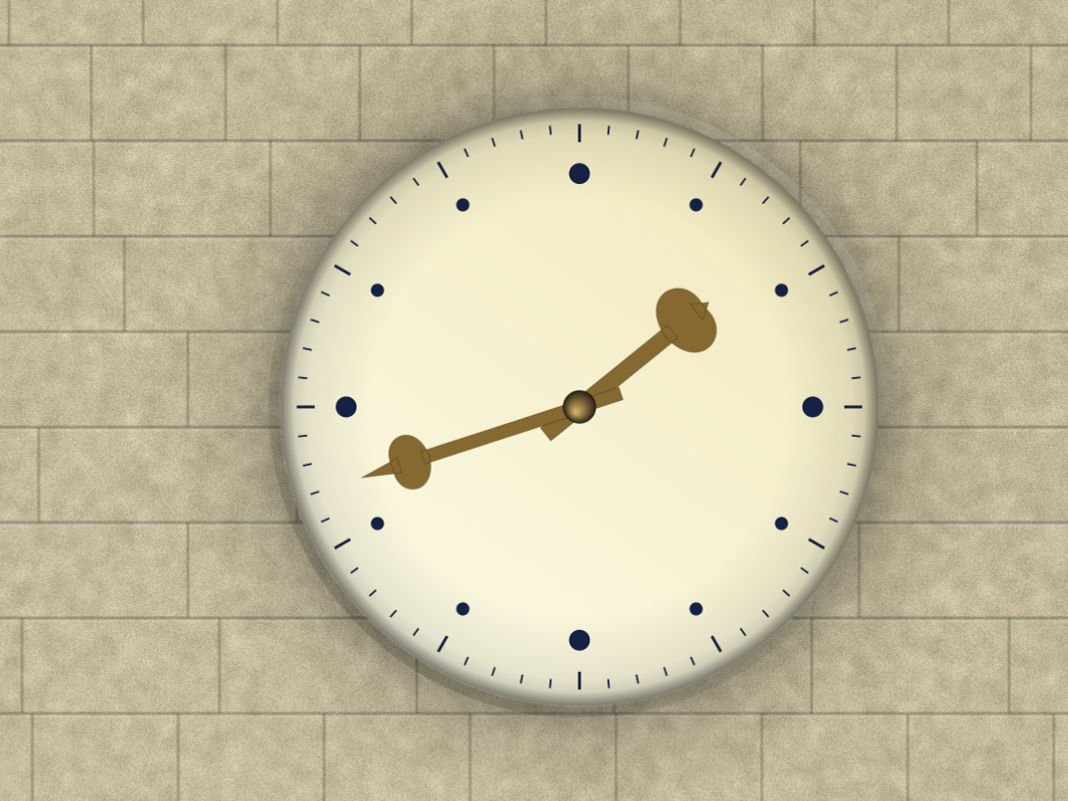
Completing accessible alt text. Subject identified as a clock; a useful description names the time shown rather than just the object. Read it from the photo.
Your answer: 1:42
